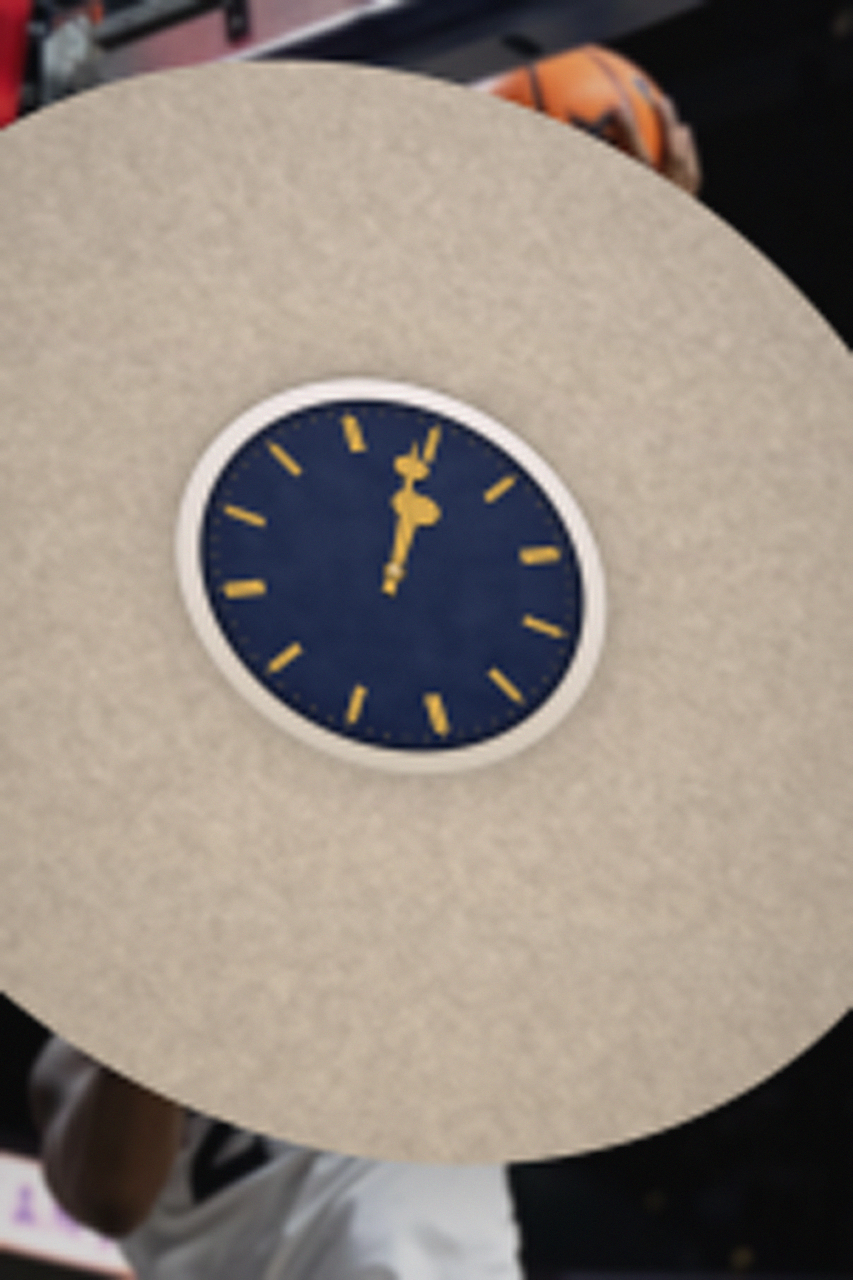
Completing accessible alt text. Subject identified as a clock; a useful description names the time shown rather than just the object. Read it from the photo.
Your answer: 1:04
